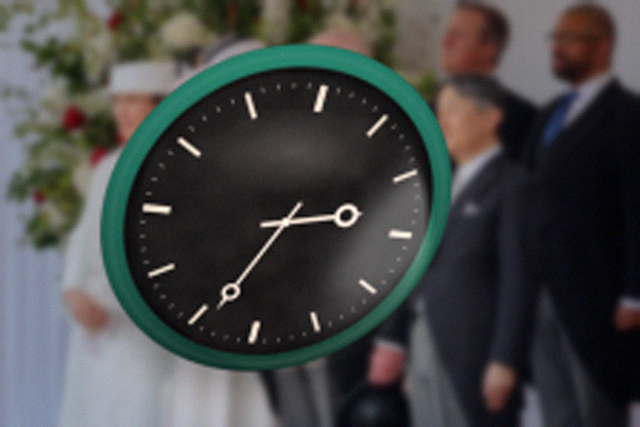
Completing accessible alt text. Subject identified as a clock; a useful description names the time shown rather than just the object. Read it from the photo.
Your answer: 2:34
